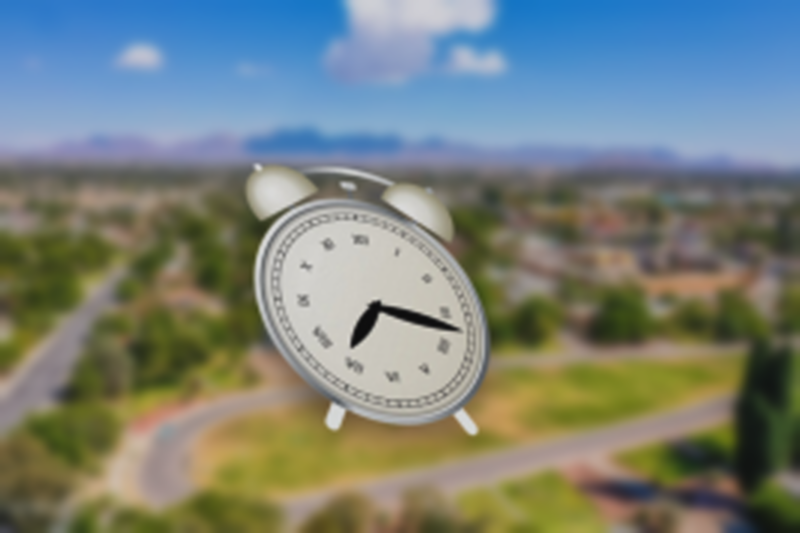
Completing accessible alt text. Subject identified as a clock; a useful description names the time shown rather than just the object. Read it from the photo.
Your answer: 7:17
